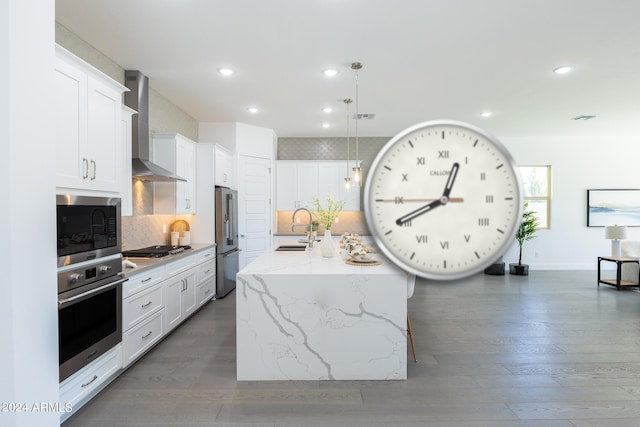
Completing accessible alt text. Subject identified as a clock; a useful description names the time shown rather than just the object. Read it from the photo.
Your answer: 12:40:45
